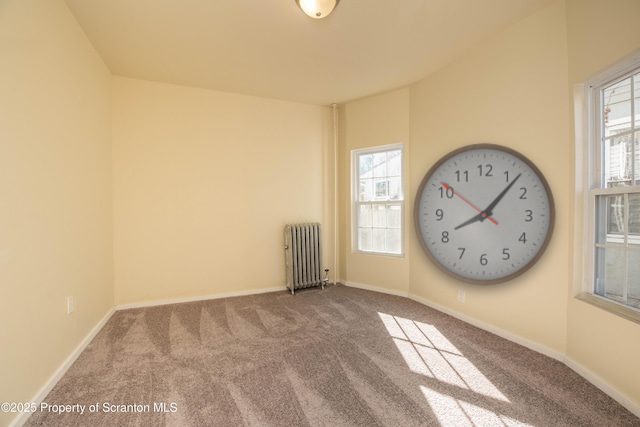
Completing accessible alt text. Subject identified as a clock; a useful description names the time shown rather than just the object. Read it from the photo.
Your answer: 8:06:51
